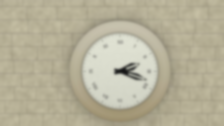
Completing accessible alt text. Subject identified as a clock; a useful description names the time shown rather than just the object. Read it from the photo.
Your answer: 2:18
